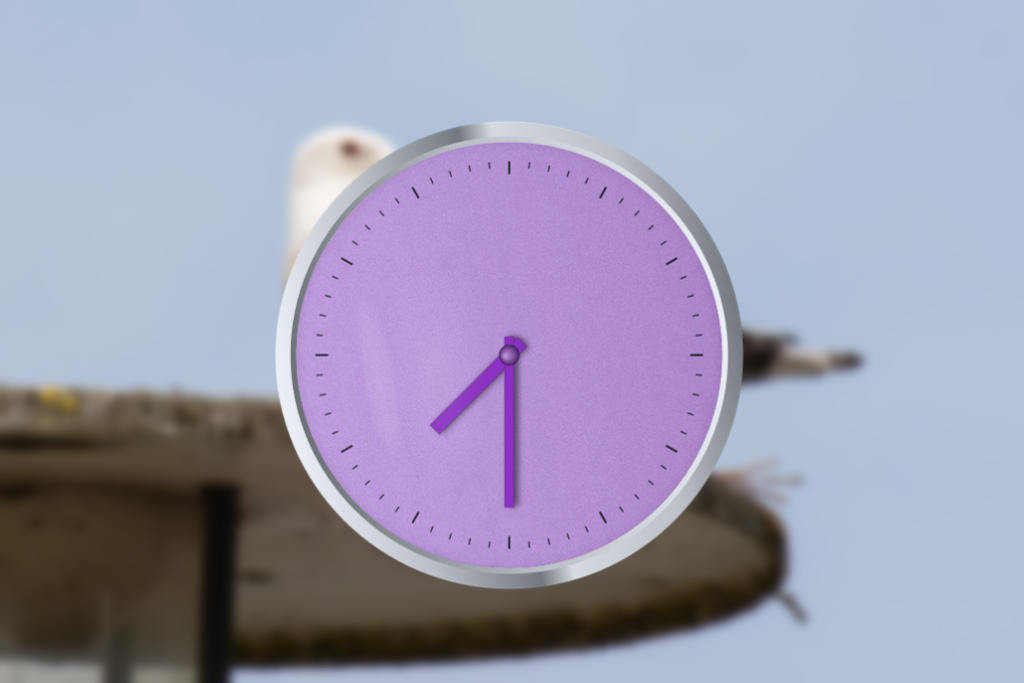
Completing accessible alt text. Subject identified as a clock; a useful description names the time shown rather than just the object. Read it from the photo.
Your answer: 7:30
